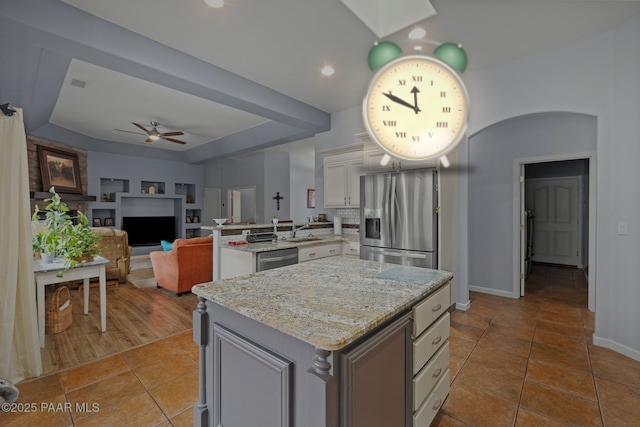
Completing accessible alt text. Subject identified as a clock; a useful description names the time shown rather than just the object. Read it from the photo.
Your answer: 11:49
